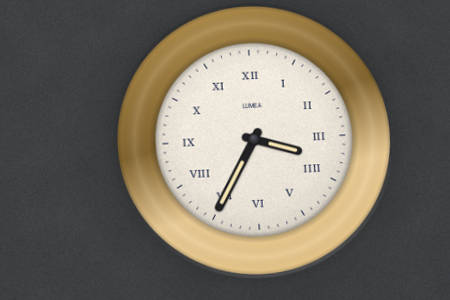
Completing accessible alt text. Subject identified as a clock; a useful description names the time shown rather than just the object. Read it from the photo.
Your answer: 3:35
